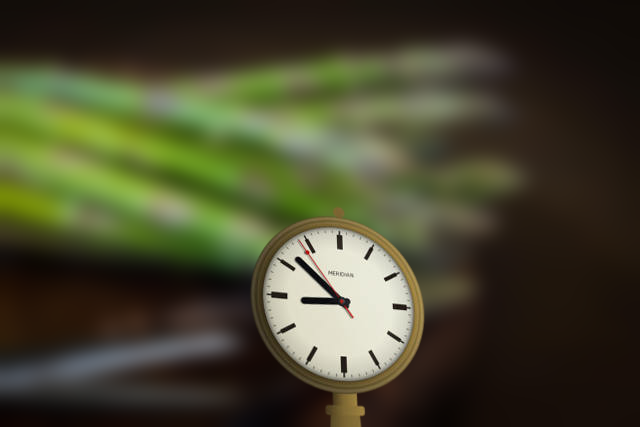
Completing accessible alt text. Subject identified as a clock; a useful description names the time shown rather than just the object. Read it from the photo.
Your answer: 8:51:54
